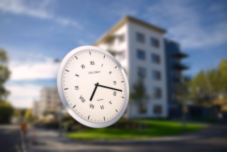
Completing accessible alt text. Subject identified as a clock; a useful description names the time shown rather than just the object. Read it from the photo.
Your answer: 7:18
